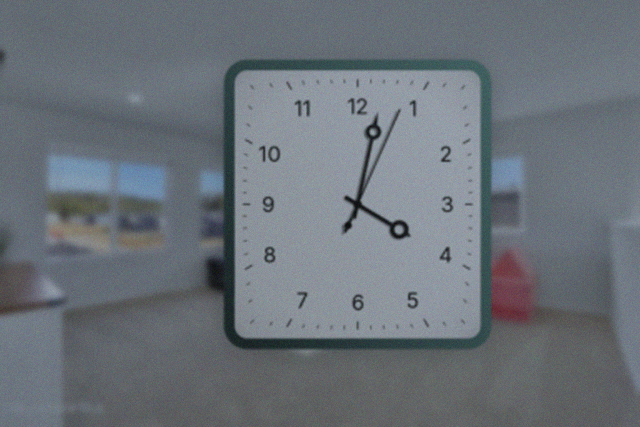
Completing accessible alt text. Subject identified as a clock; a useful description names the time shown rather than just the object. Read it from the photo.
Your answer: 4:02:04
